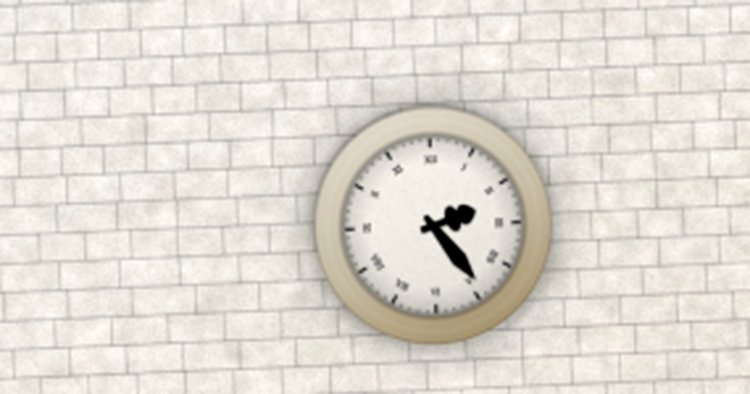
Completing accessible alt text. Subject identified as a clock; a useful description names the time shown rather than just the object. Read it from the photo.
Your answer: 2:24
